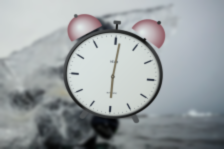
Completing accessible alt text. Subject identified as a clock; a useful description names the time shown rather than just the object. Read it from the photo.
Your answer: 6:01
